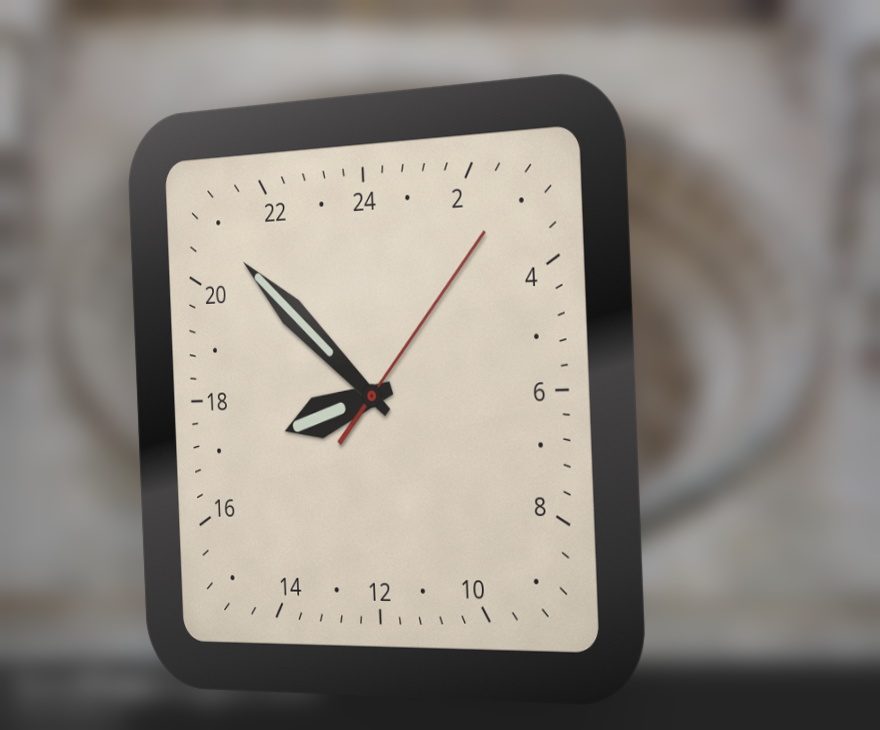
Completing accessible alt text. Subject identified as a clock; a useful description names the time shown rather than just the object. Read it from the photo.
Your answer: 16:52:07
